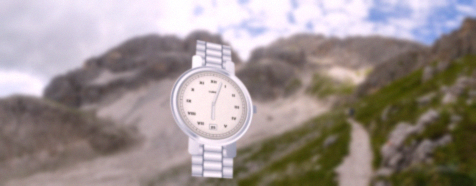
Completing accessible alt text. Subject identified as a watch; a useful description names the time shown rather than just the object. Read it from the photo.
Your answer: 6:03
